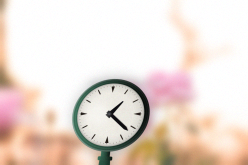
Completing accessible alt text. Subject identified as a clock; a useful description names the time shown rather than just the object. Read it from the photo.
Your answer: 1:22
